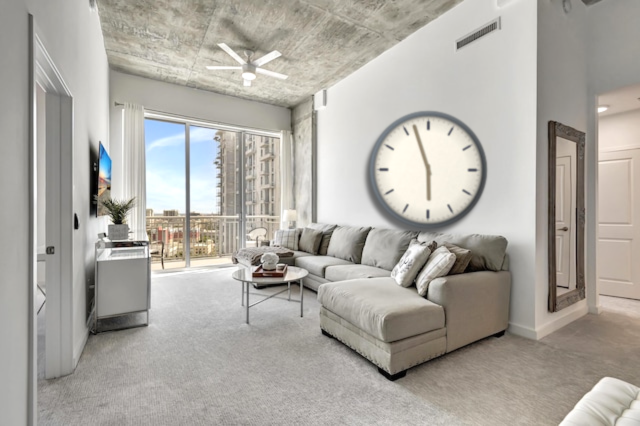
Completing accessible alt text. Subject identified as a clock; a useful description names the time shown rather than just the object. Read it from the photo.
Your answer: 5:57
